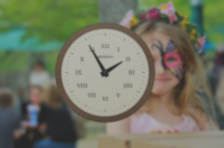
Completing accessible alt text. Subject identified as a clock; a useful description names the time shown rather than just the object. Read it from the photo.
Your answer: 1:55
